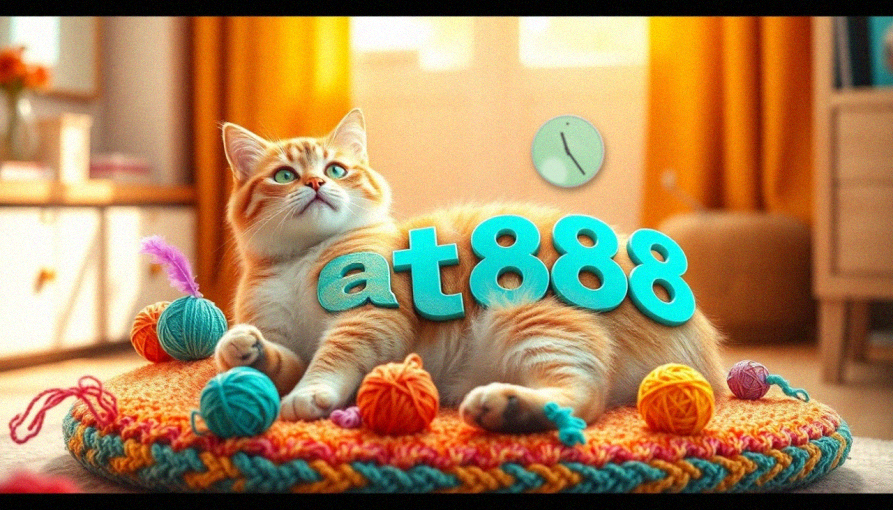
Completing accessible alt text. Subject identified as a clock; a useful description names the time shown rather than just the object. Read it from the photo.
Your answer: 11:24
